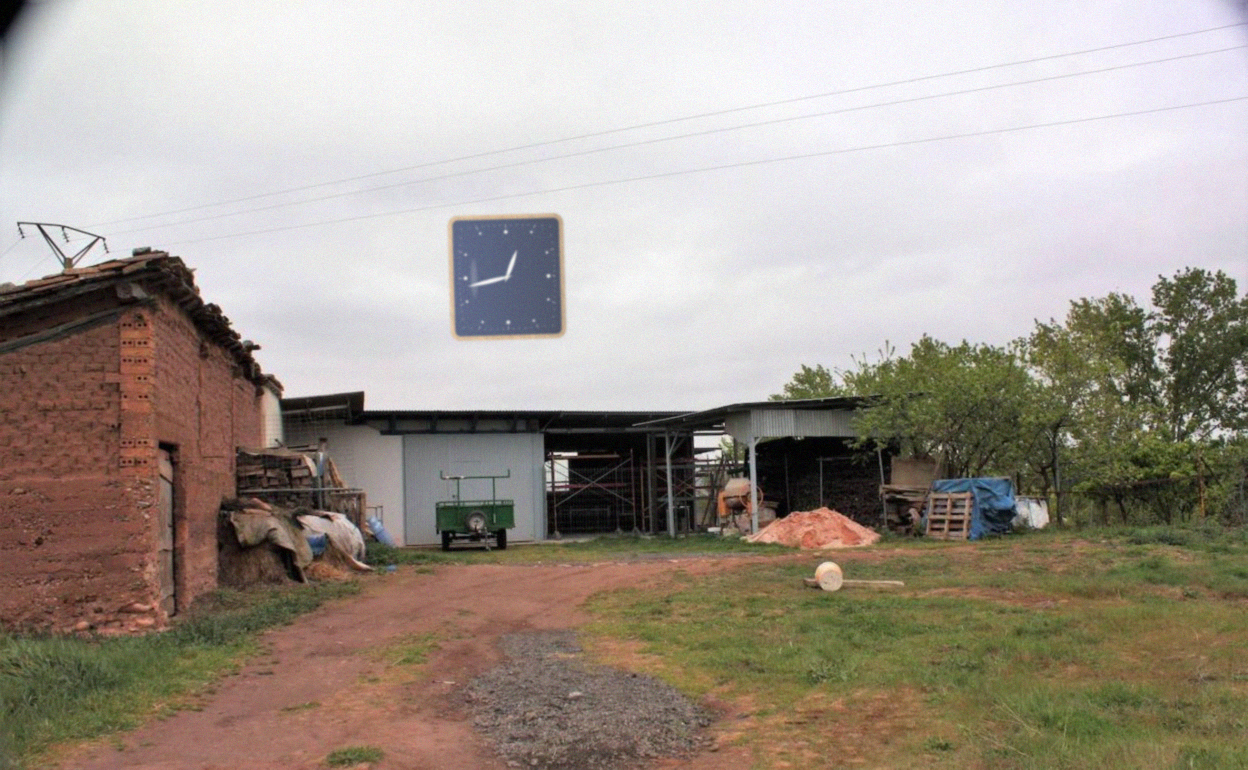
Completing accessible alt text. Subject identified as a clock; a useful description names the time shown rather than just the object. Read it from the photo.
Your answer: 12:43
